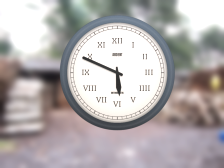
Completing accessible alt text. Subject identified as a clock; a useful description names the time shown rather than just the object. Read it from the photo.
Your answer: 5:49
